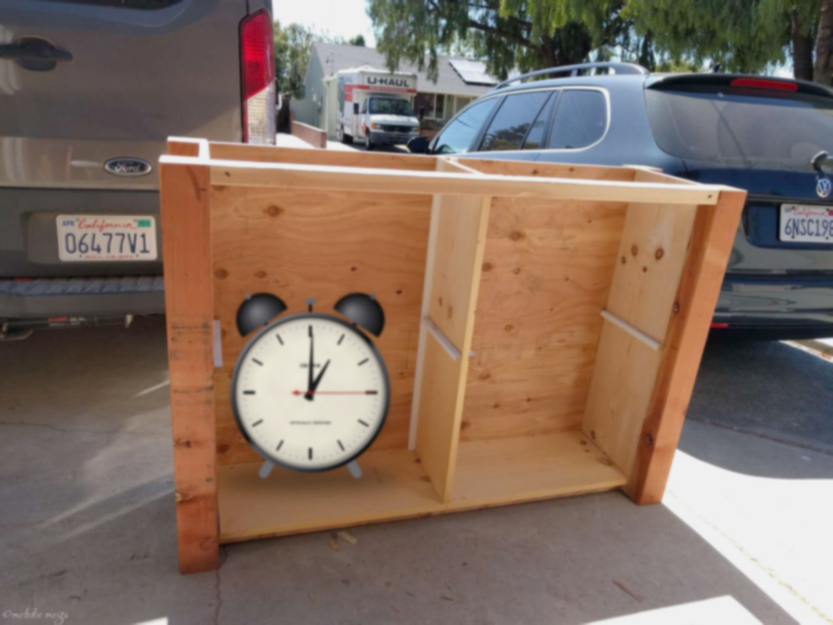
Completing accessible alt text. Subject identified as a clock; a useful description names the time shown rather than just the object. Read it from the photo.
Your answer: 1:00:15
